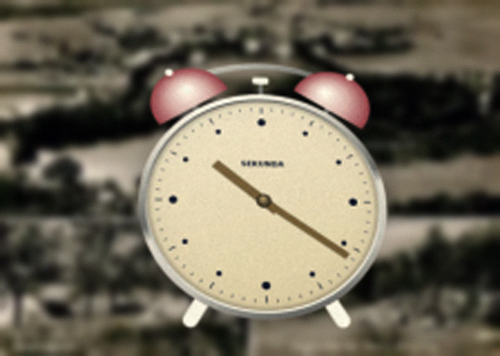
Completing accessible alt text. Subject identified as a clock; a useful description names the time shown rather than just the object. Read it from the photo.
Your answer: 10:21
